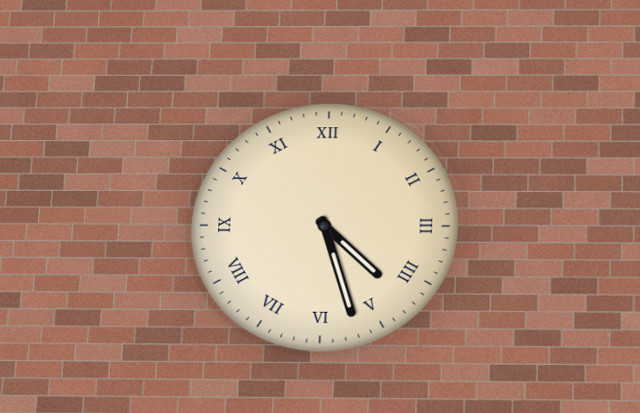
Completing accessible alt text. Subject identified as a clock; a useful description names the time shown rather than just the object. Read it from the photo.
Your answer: 4:27
